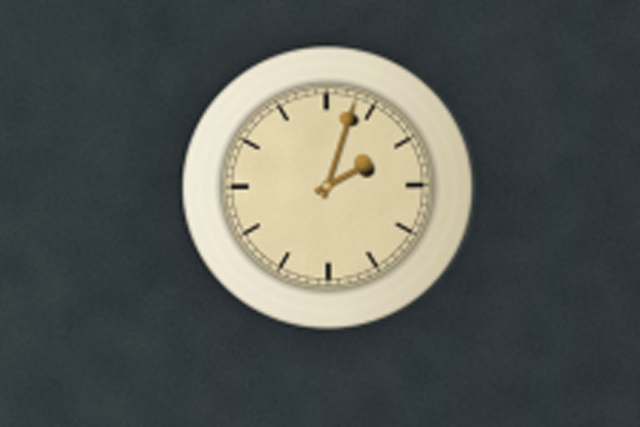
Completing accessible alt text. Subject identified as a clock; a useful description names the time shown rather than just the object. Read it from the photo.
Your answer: 2:03
